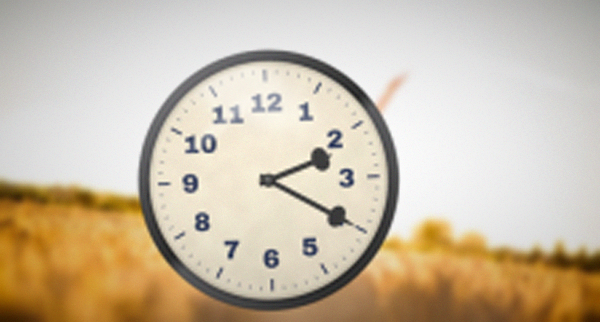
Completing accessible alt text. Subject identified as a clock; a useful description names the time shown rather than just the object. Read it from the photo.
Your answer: 2:20
